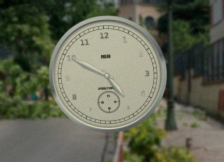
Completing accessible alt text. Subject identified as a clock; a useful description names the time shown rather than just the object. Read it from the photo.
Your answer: 4:50
